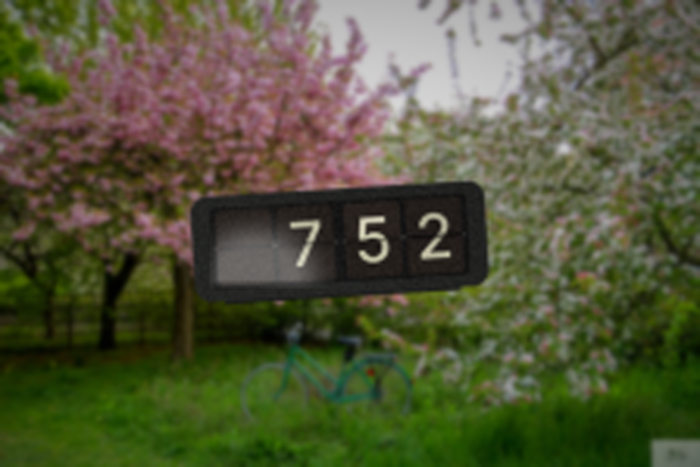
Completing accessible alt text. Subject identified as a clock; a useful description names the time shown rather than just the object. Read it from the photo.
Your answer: 7:52
